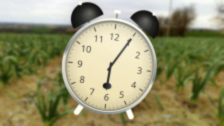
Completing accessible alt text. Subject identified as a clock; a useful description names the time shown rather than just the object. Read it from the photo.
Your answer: 6:05
